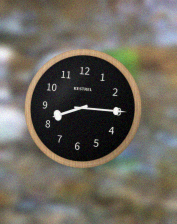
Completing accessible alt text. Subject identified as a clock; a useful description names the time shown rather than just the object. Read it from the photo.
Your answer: 8:15
